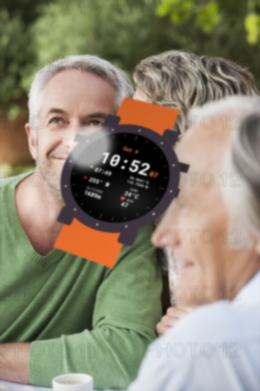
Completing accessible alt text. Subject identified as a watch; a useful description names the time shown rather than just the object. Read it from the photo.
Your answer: 10:52
